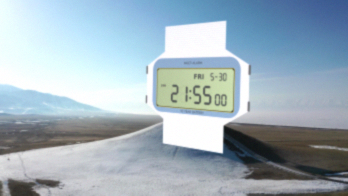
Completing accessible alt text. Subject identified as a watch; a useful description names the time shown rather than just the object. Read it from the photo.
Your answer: 21:55:00
